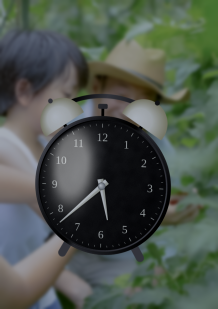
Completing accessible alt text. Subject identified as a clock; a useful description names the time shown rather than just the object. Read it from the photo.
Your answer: 5:38
